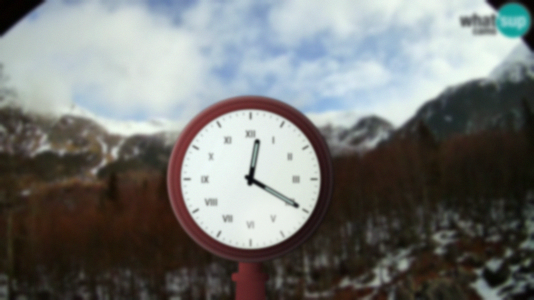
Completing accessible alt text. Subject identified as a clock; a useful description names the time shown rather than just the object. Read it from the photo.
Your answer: 12:20
